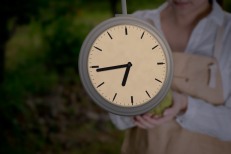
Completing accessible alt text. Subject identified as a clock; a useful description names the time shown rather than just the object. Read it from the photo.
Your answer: 6:44
